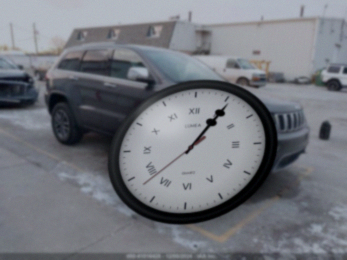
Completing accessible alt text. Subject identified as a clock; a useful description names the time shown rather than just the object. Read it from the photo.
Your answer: 1:05:38
